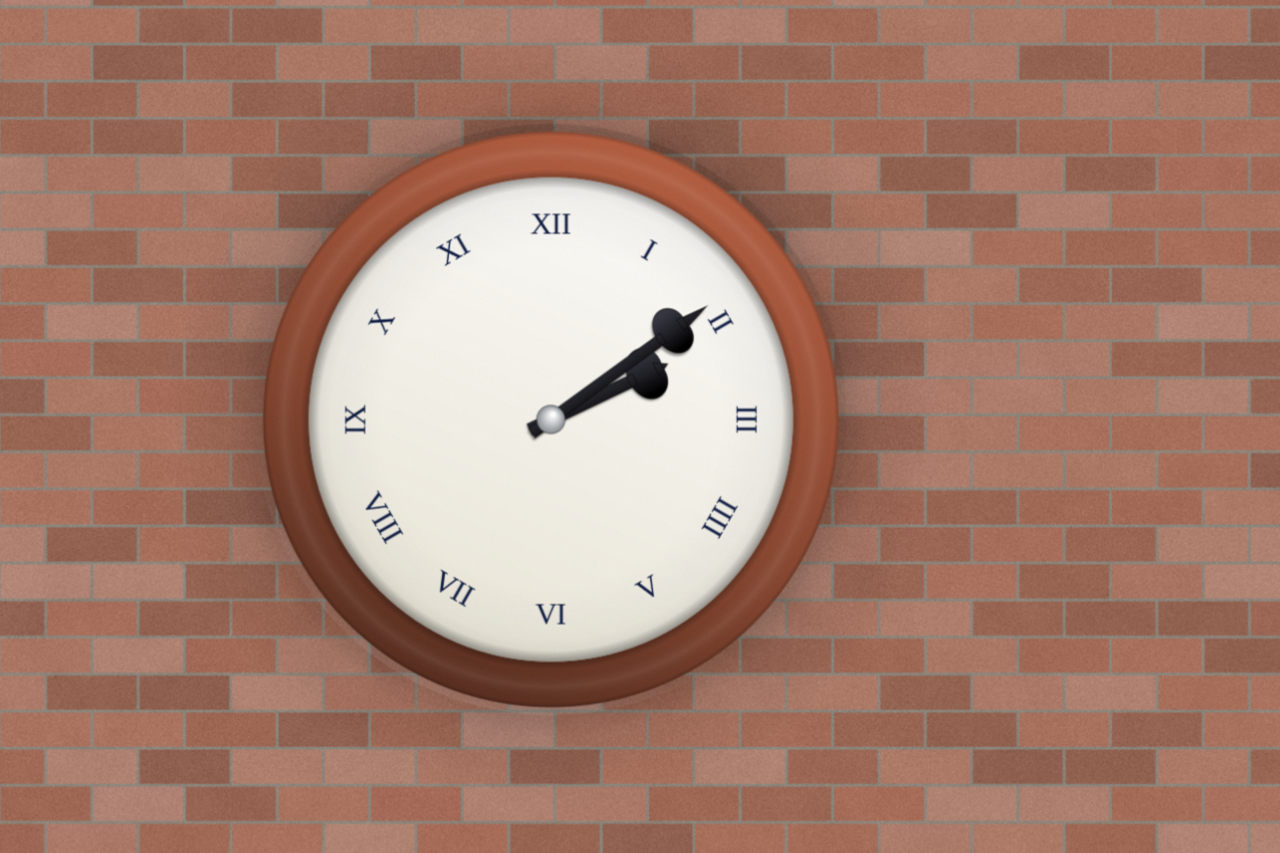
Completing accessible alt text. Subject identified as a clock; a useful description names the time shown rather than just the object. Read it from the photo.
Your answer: 2:09
